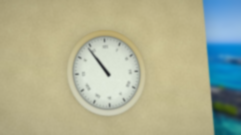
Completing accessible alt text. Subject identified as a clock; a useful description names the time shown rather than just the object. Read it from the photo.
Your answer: 10:54
